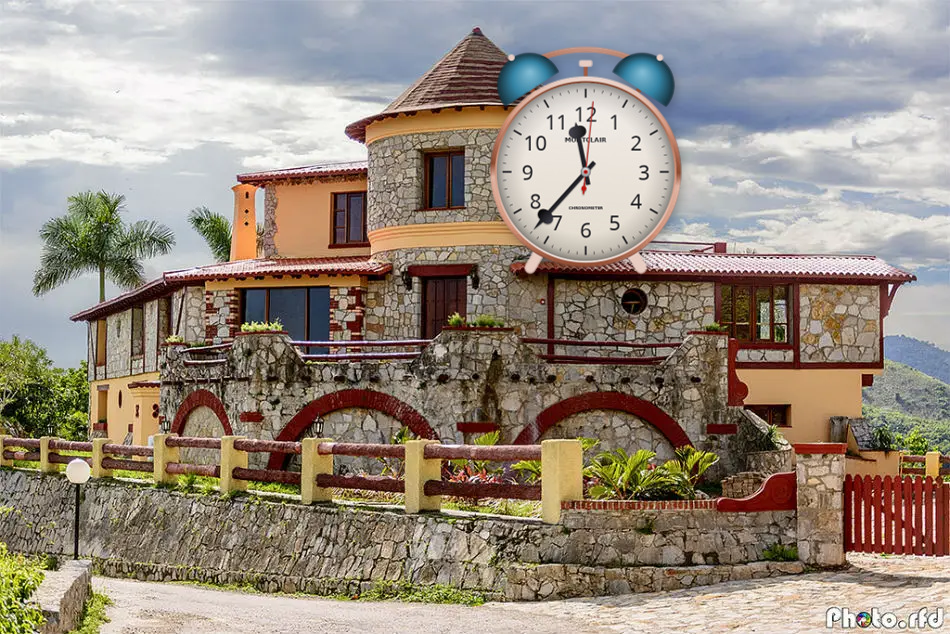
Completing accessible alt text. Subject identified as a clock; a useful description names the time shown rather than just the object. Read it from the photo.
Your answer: 11:37:01
